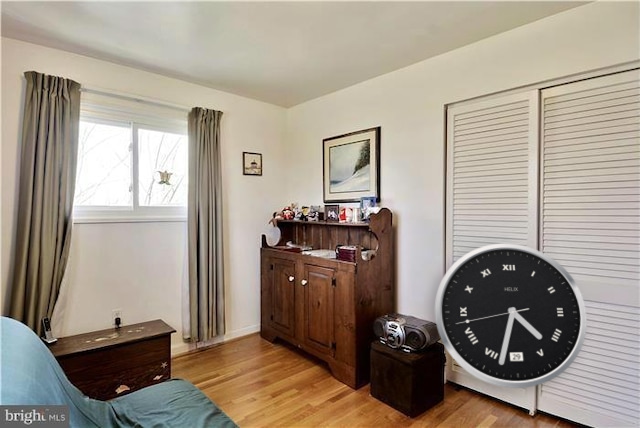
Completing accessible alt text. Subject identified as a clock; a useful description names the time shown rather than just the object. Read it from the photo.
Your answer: 4:32:43
